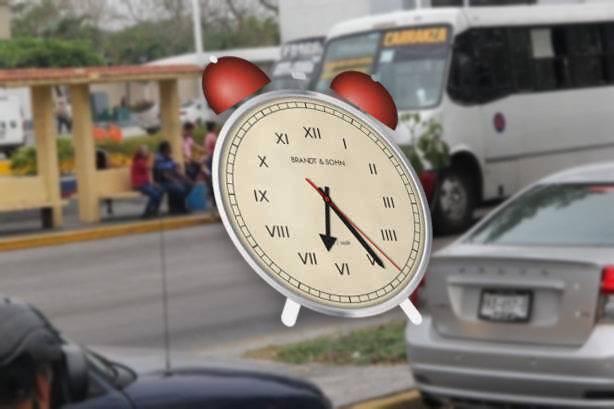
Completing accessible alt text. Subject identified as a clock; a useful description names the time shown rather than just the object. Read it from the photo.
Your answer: 6:24:23
